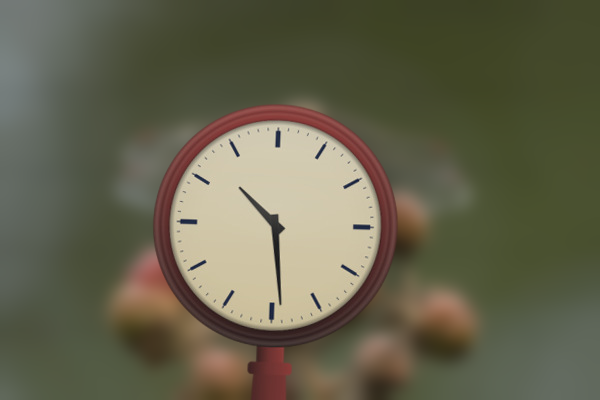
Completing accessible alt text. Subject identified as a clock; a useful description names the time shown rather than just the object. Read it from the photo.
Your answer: 10:29
